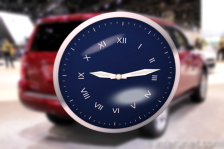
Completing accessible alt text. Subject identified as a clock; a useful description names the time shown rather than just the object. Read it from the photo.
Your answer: 9:13
